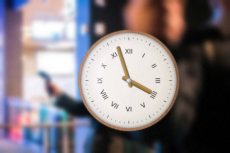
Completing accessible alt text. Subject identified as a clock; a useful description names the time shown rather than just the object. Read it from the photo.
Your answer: 3:57
